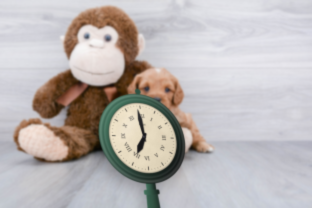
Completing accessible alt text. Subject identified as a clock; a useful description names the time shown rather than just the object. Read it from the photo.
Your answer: 6:59
